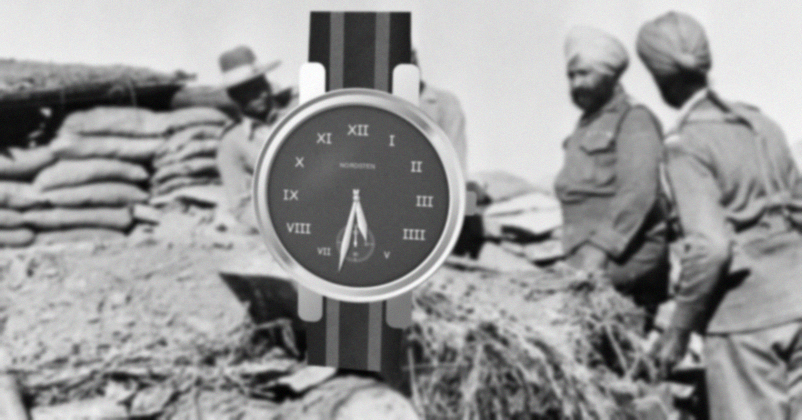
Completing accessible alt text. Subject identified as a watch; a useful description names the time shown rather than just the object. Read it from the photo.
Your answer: 5:32
